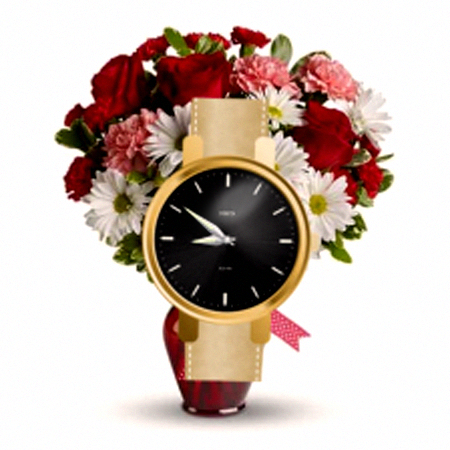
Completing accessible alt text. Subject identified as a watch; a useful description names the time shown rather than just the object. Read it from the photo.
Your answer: 8:51
